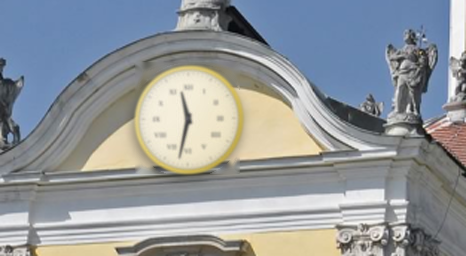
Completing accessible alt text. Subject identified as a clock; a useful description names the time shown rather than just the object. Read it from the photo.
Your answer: 11:32
